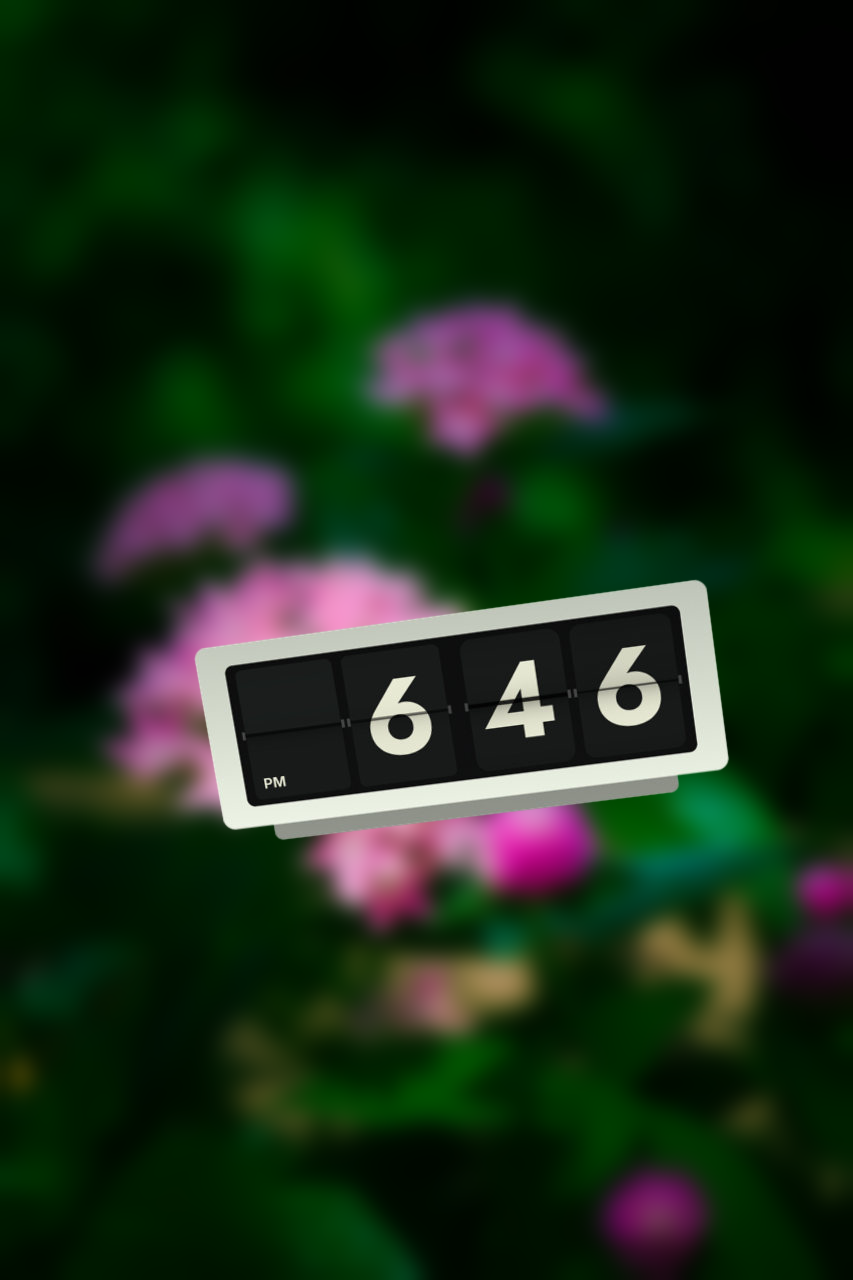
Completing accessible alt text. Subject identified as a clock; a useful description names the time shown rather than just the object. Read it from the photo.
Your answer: 6:46
